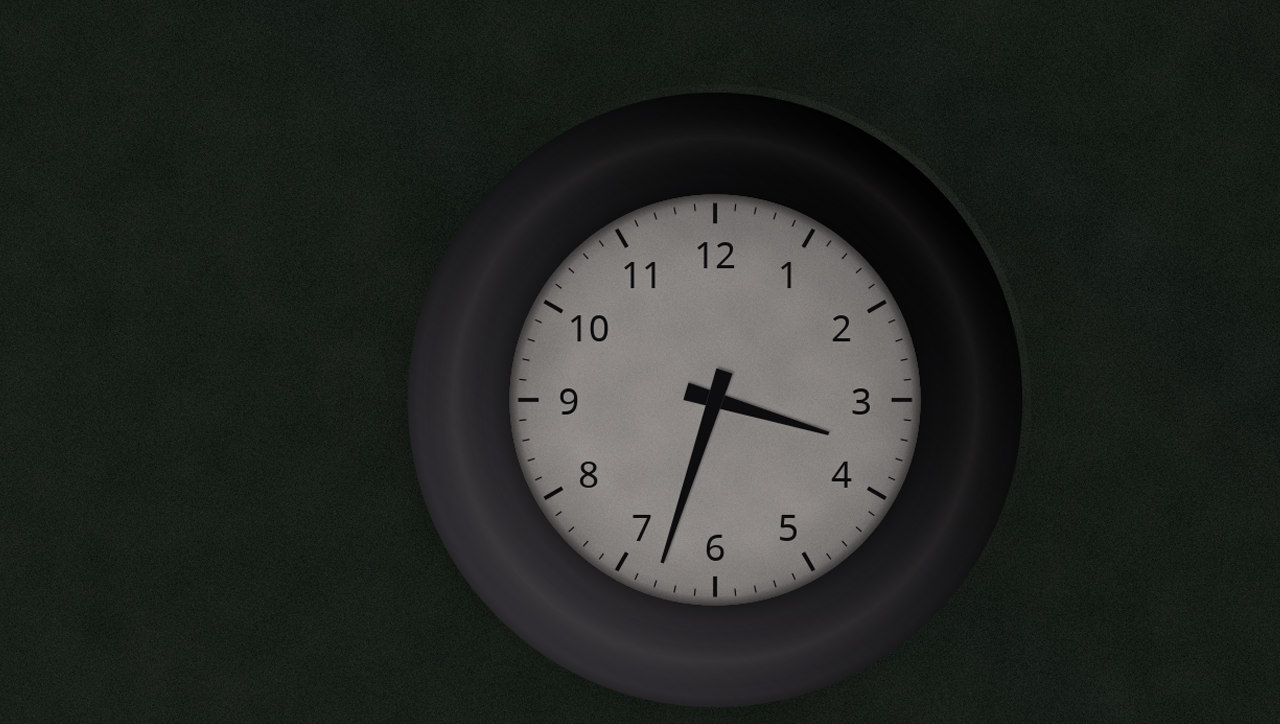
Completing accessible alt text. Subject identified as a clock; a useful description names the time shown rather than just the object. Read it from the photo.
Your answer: 3:33
